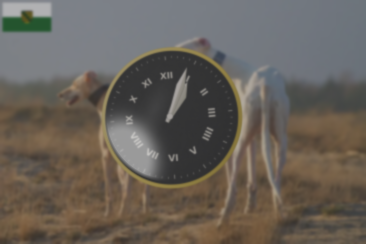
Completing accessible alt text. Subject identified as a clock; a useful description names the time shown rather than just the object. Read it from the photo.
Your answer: 1:04
